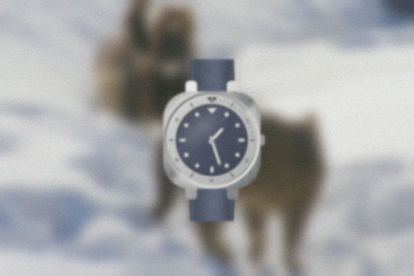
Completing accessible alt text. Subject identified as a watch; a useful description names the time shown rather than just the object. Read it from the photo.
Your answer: 1:27
